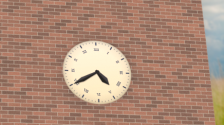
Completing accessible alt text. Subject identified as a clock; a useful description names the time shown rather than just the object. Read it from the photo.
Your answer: 4:40
